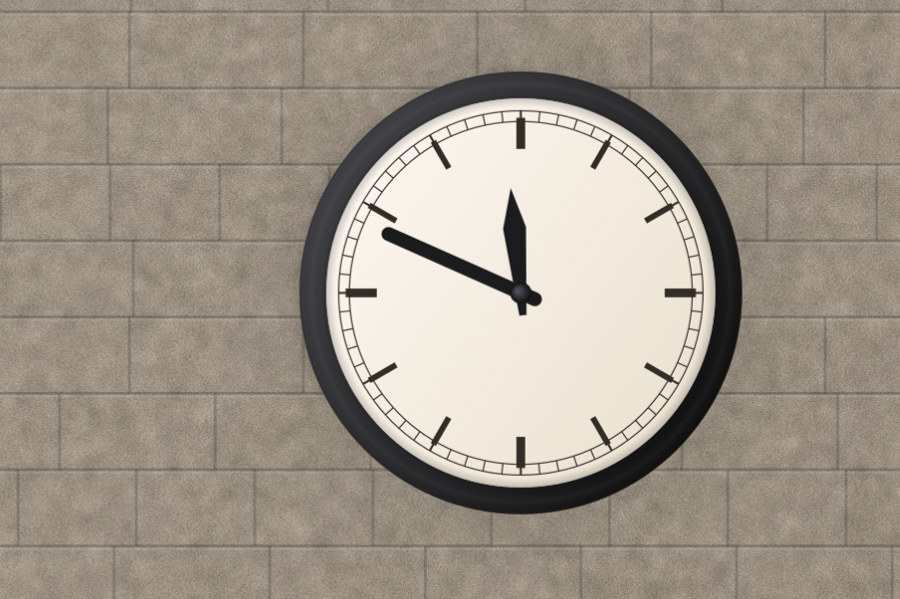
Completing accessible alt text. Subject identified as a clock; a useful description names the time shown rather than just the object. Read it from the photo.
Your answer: 11:49
